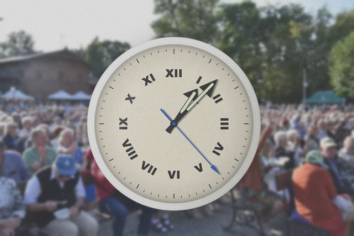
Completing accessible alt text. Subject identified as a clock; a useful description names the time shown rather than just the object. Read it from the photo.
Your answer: 1:07:23
